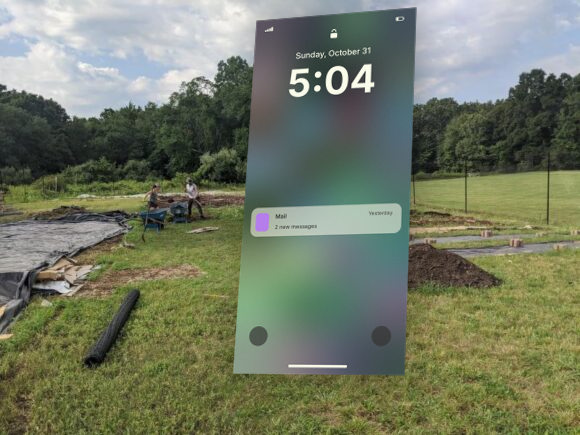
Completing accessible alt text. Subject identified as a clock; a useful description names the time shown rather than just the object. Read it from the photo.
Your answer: 5:04
